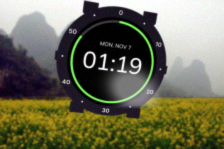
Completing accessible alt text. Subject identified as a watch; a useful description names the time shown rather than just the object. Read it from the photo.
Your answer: 1:19
